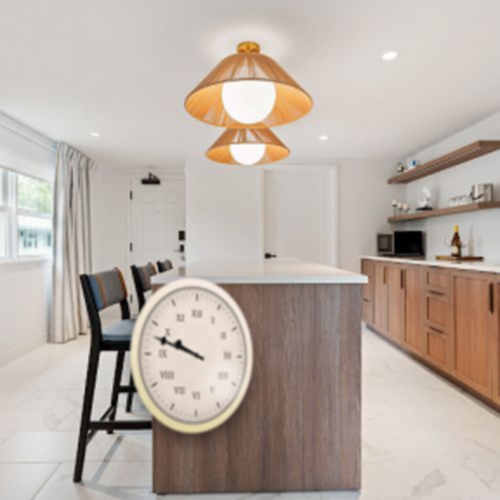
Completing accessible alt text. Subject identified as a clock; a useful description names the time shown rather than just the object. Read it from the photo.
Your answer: 9:48
